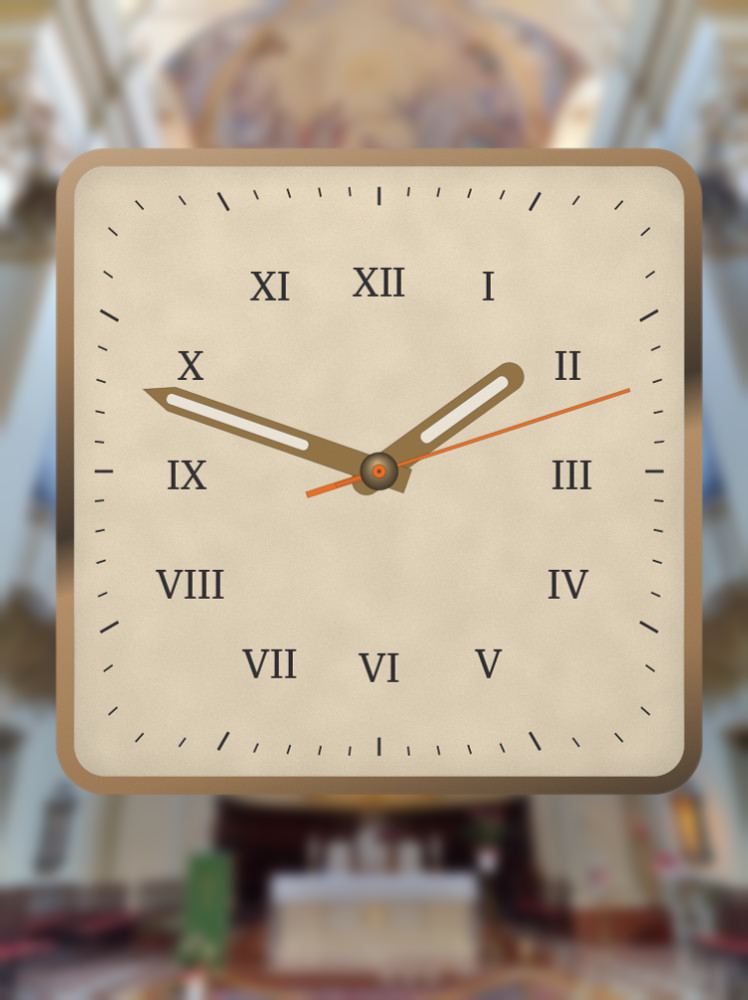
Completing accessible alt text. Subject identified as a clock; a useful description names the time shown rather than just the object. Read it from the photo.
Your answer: 1:48:12
